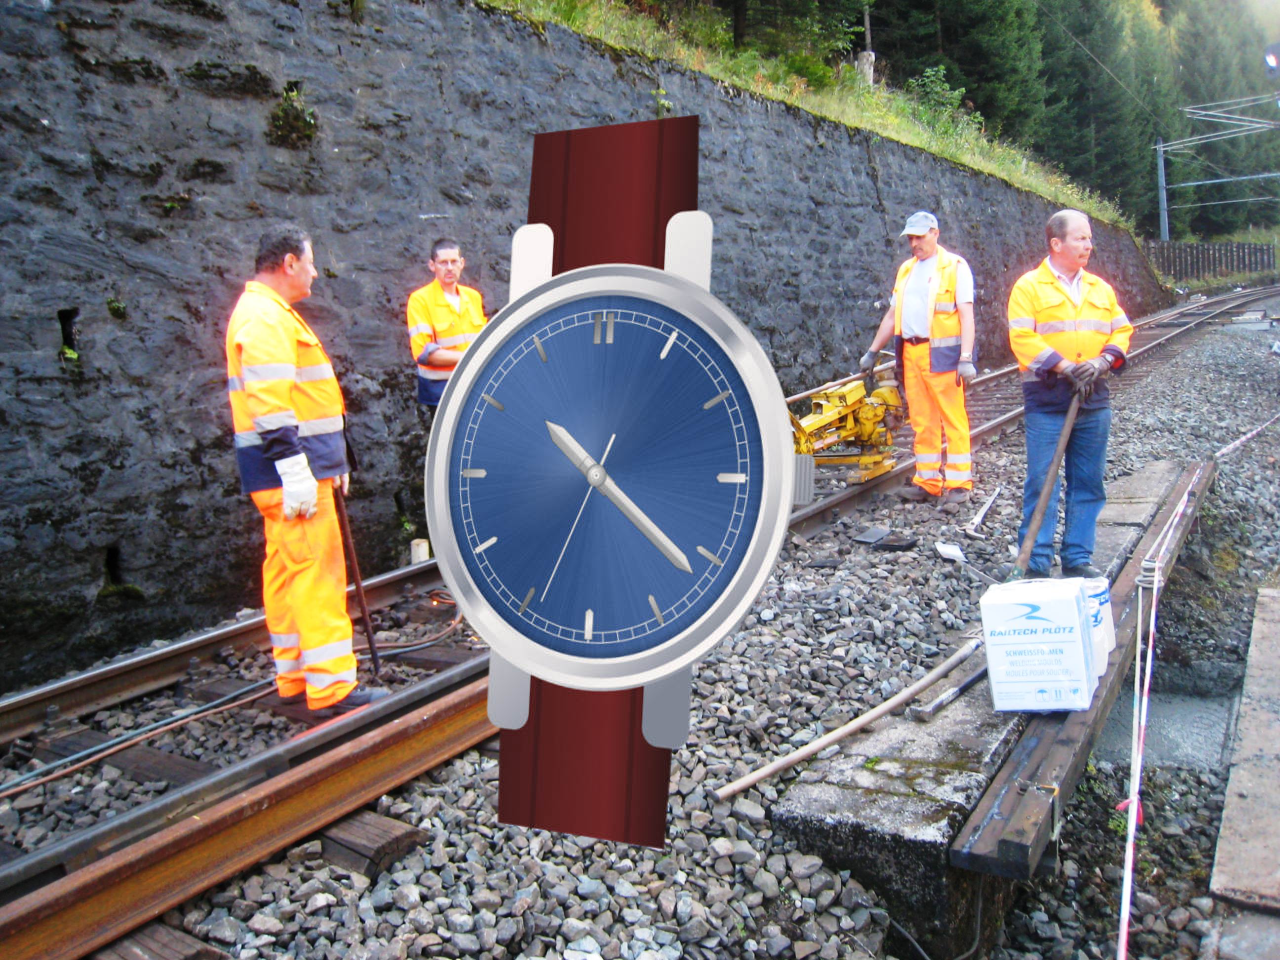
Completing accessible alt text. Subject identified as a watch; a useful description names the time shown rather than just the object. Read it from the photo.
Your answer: 10:21:34
